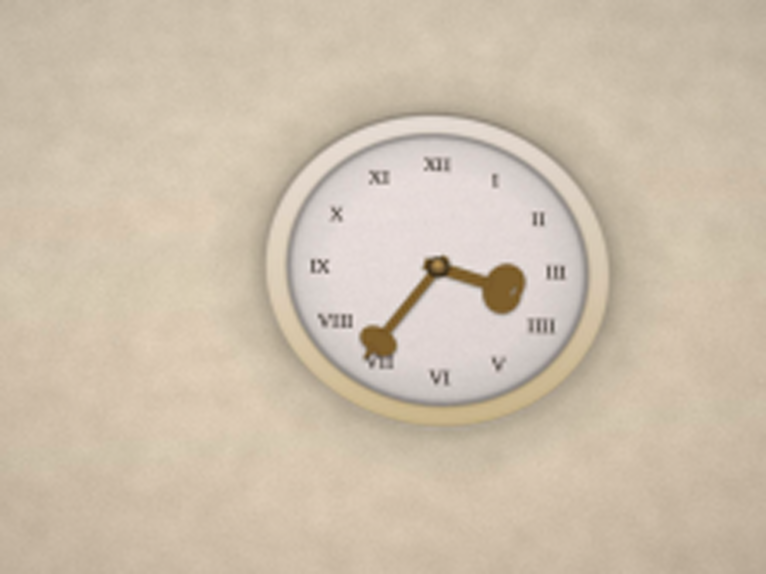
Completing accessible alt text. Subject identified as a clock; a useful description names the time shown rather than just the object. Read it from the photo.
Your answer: 3:36
